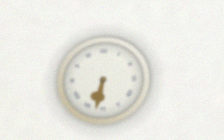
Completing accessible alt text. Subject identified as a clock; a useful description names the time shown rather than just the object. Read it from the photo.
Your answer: 6:32
